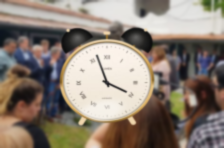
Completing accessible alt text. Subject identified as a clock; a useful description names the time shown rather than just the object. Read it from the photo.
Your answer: 3:57
